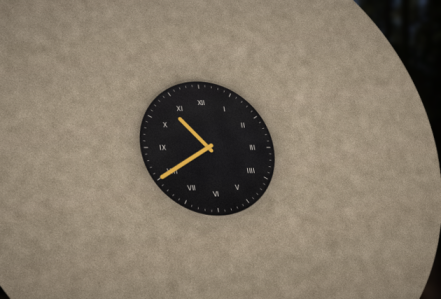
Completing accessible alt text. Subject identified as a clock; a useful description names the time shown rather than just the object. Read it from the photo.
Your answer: 10:40
